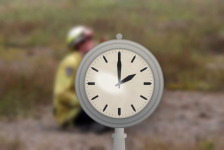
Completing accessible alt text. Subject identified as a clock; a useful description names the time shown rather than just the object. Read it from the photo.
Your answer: 2:00
